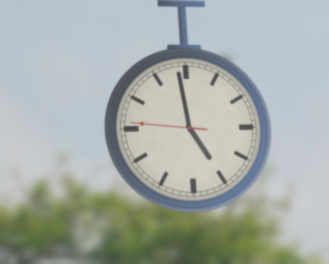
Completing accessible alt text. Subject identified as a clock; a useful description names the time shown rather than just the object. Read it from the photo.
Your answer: 4:58:46
